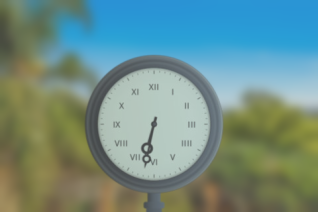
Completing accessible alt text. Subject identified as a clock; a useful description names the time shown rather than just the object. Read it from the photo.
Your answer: 6:32
